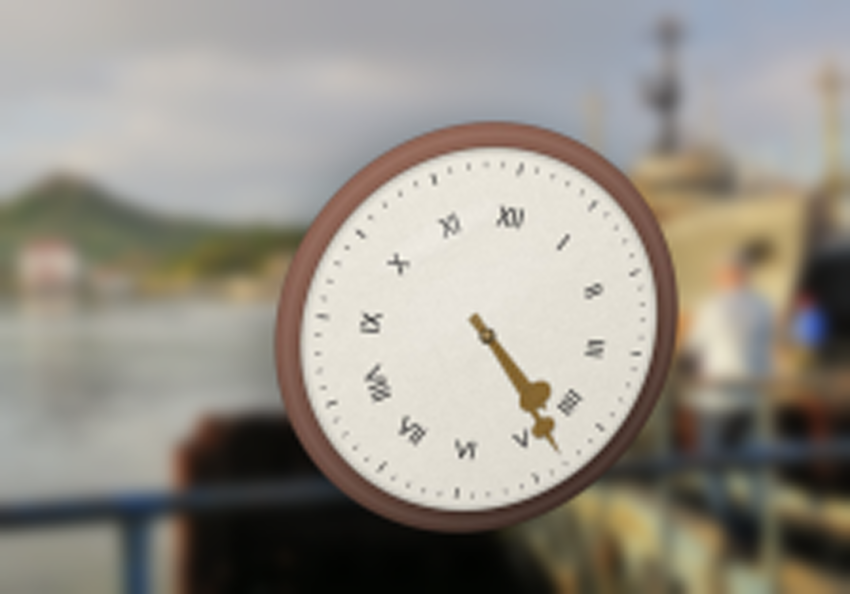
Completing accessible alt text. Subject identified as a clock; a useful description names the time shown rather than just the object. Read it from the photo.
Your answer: 4:23
